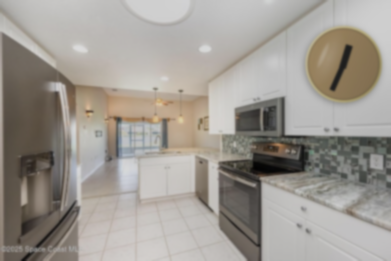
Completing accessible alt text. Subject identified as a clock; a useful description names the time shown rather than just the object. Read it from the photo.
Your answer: 12:34
